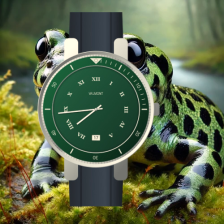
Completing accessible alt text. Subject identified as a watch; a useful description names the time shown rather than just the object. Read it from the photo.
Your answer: 7:44
